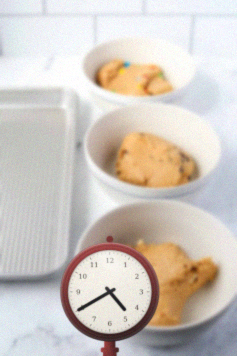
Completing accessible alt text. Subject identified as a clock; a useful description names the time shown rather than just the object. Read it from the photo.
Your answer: 4:40
